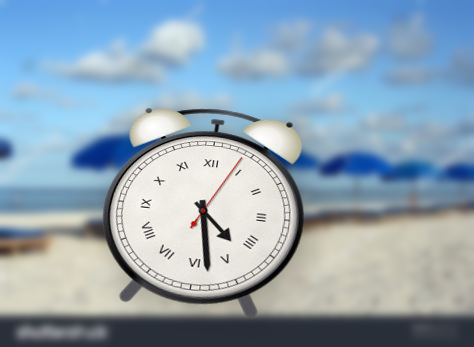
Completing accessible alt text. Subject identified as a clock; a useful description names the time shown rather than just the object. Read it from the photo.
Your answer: 4:28:04
